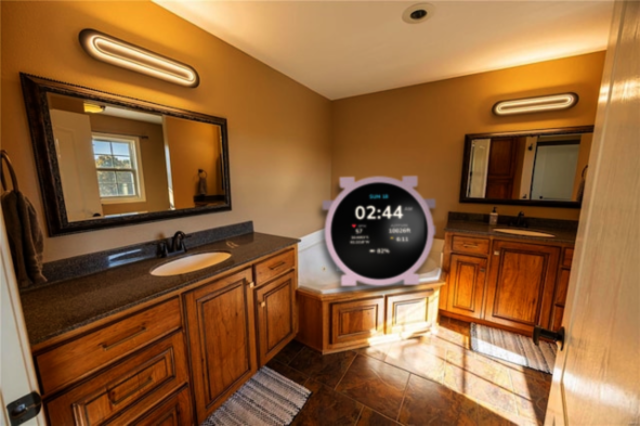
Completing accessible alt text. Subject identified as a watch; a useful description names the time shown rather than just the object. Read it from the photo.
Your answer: 2:44
